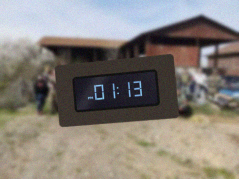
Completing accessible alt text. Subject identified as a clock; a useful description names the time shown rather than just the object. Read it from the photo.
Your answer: 1:13
